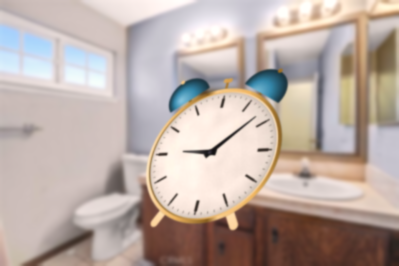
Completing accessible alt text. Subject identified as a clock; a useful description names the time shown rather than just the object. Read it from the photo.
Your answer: 9:08
